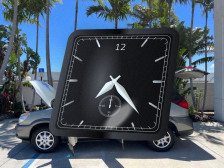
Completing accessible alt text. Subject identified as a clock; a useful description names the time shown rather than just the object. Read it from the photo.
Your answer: 7:23
